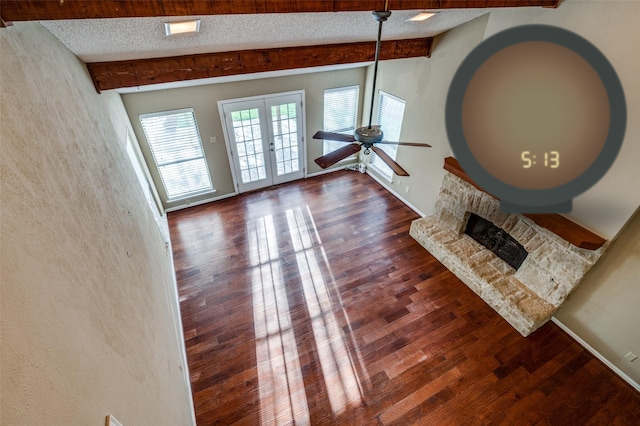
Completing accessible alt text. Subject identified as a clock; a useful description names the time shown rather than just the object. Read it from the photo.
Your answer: 5:13
